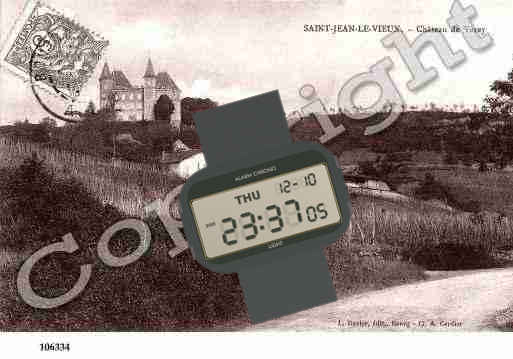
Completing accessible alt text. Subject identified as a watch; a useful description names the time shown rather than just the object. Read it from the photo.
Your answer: 23:37:05
